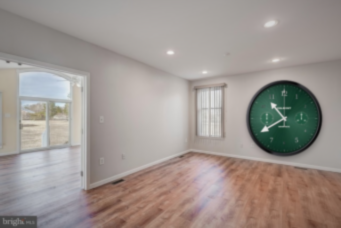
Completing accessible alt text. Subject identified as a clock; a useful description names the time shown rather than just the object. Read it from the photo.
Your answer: 10:40
